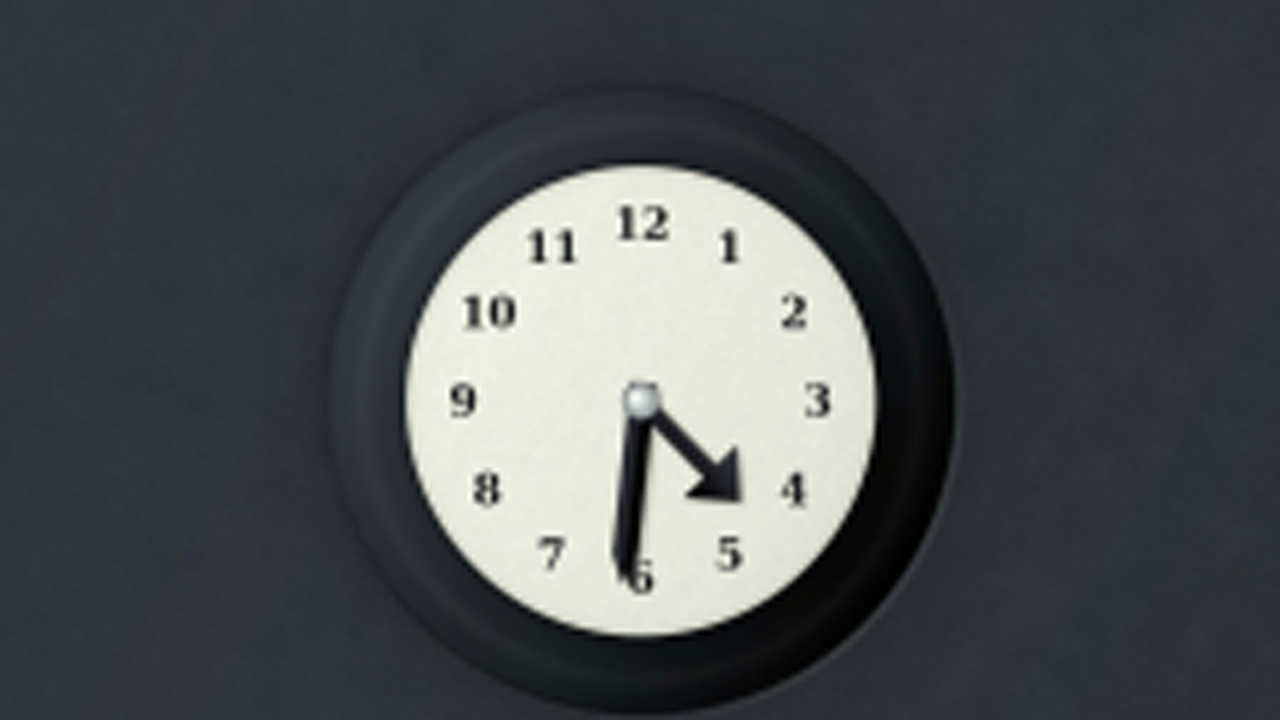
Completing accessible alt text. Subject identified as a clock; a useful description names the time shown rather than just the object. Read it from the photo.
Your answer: 4:31
